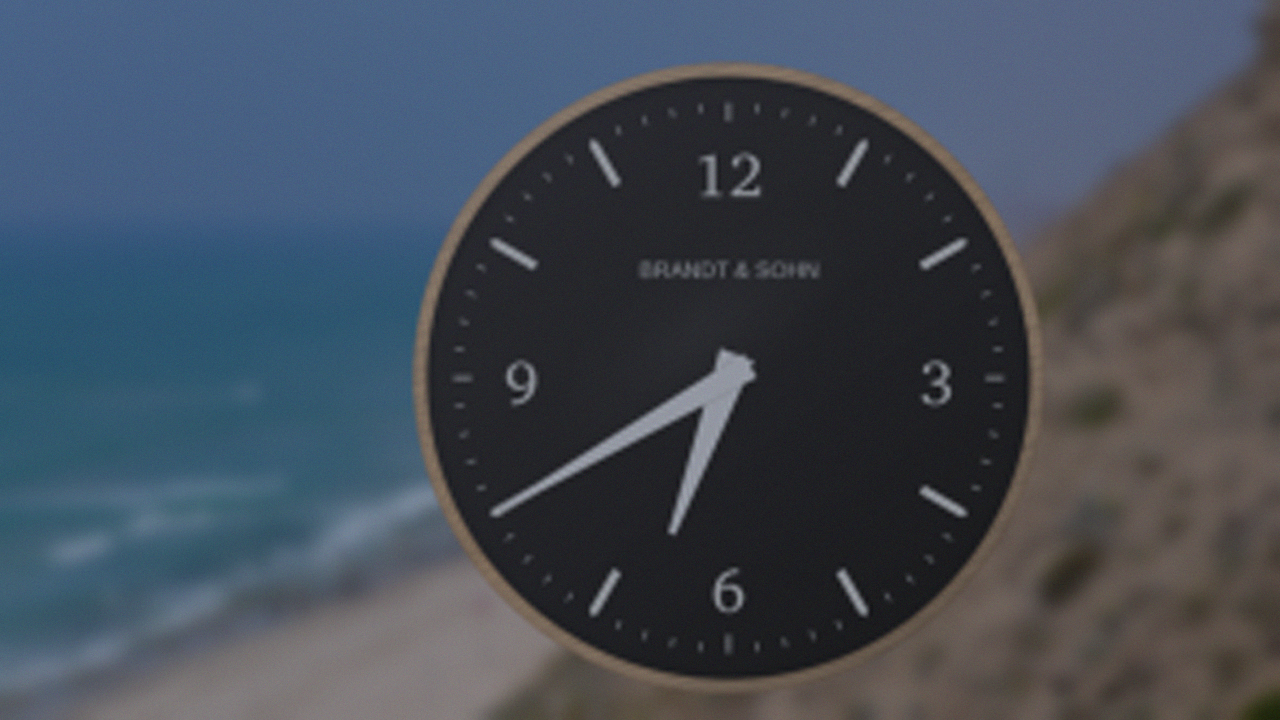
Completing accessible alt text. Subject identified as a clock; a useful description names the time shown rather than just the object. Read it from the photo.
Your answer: 6:40
